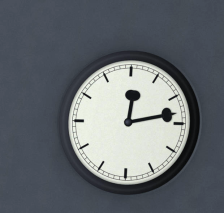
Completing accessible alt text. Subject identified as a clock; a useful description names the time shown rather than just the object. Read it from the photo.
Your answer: 12:13
